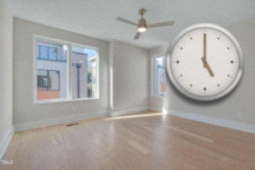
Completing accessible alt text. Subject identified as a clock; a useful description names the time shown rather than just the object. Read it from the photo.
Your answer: 5:00
